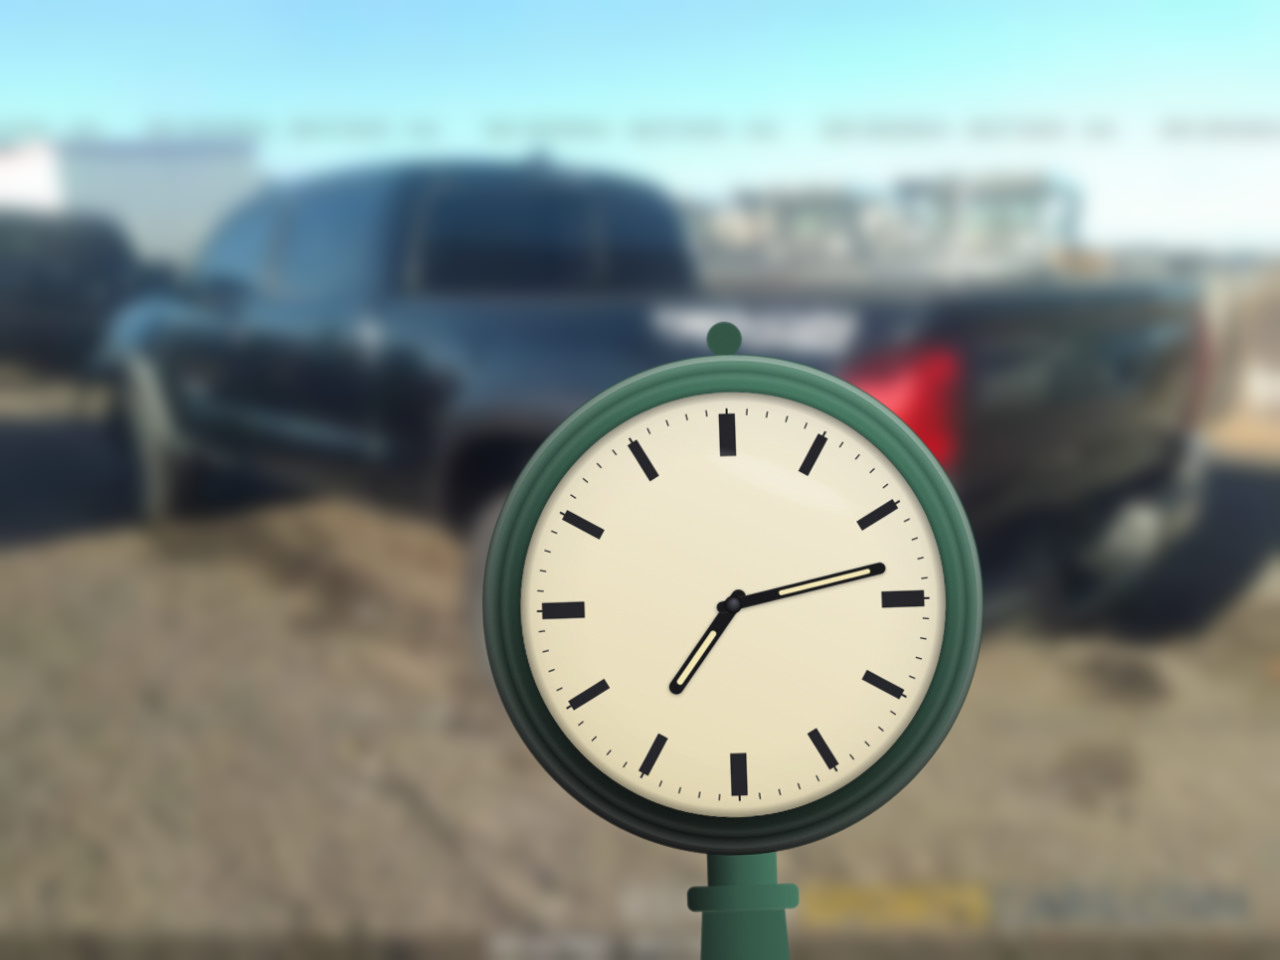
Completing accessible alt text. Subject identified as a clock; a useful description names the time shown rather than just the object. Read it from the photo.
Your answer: 7:13
